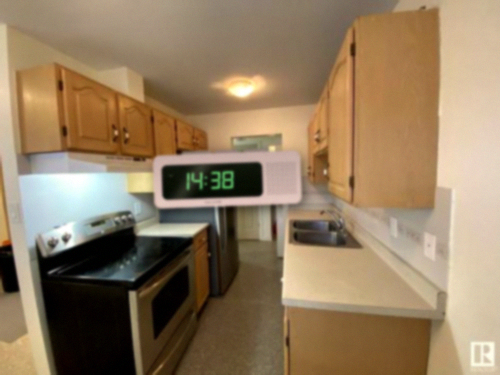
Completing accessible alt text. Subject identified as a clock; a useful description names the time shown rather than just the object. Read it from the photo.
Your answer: 14:38
